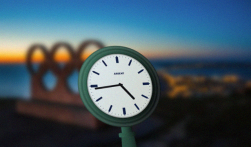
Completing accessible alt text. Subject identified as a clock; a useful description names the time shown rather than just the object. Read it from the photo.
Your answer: 4:44
